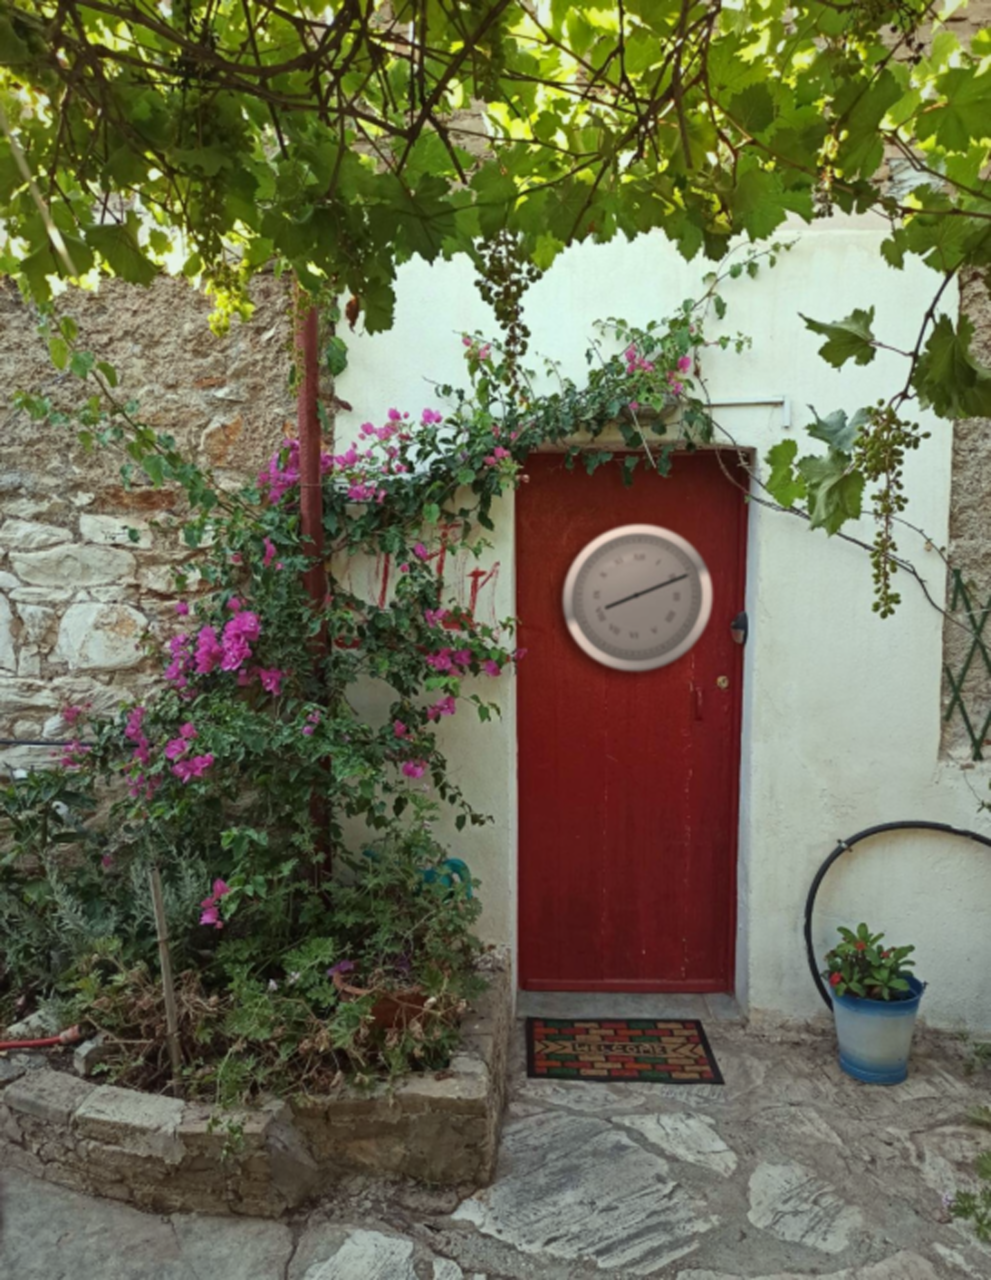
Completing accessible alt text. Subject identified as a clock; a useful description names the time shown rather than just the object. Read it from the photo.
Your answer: 8:11
